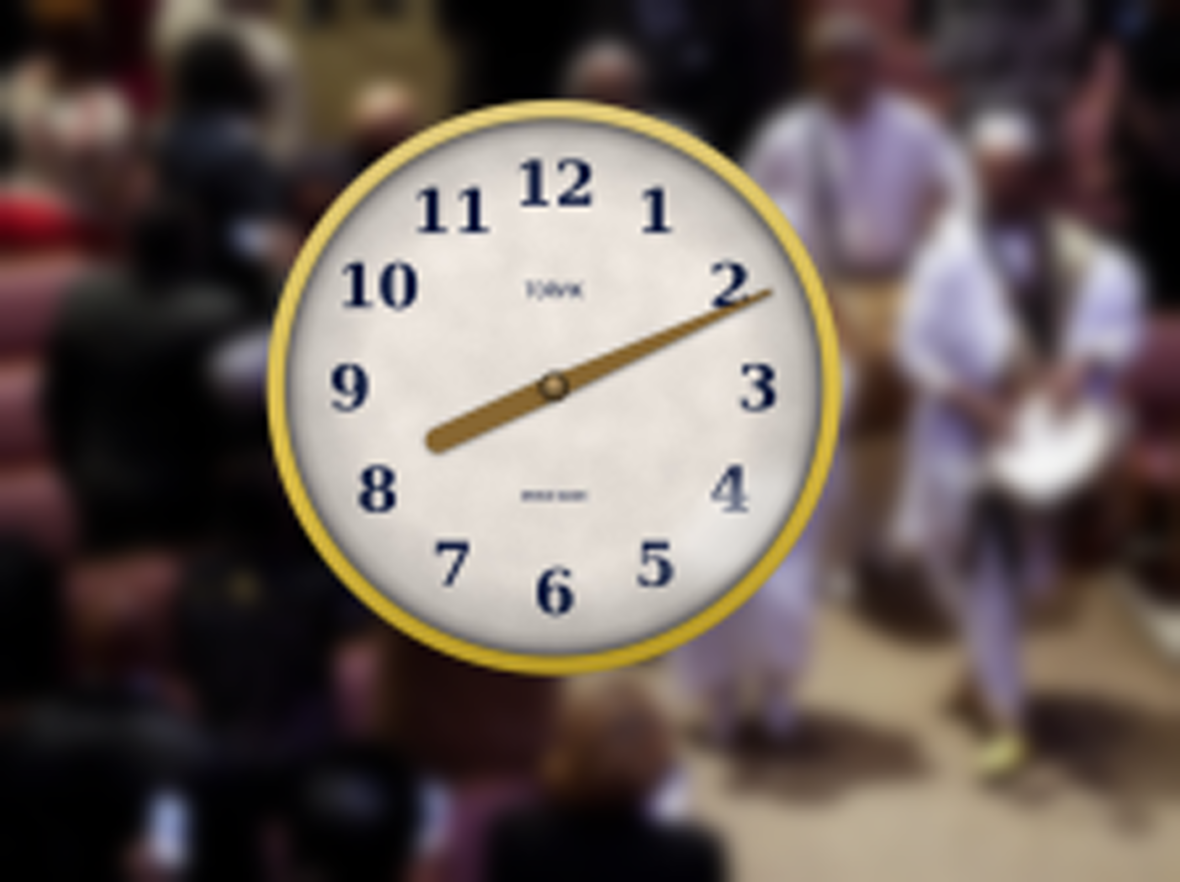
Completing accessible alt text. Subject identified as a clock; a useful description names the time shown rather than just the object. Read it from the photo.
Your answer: 8:11
